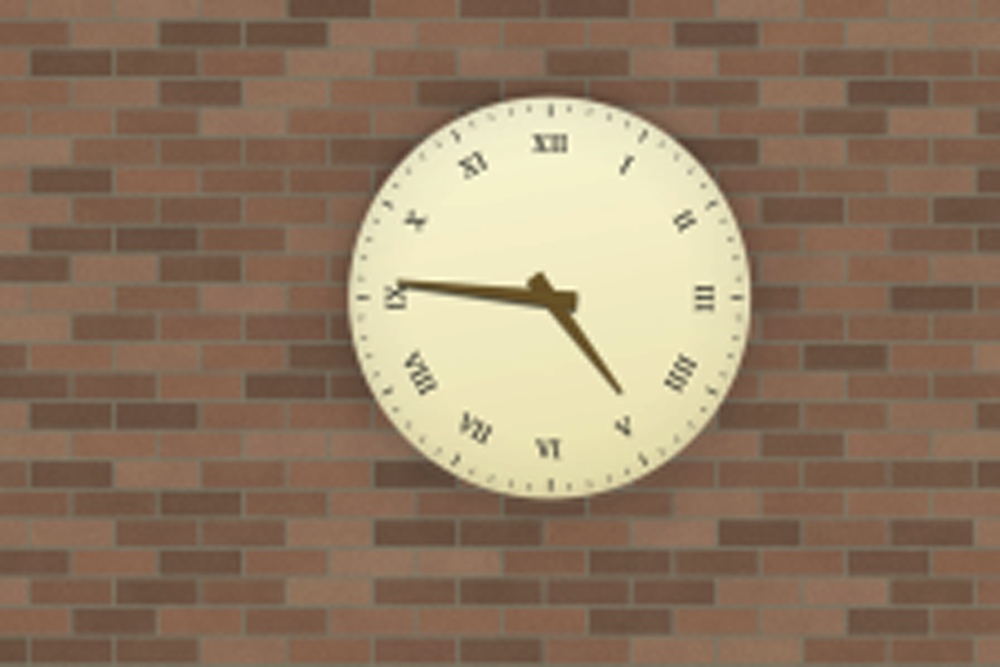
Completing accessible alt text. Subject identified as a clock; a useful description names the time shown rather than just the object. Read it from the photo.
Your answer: 4:46
